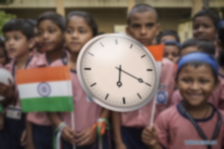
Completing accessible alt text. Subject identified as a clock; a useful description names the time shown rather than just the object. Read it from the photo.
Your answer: 6:20
